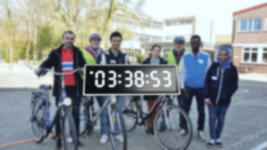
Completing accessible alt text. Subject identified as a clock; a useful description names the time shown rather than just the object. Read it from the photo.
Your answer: 3:38:53
